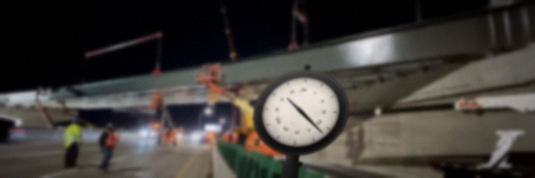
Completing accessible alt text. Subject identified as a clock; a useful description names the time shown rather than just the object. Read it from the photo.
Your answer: 10:22
